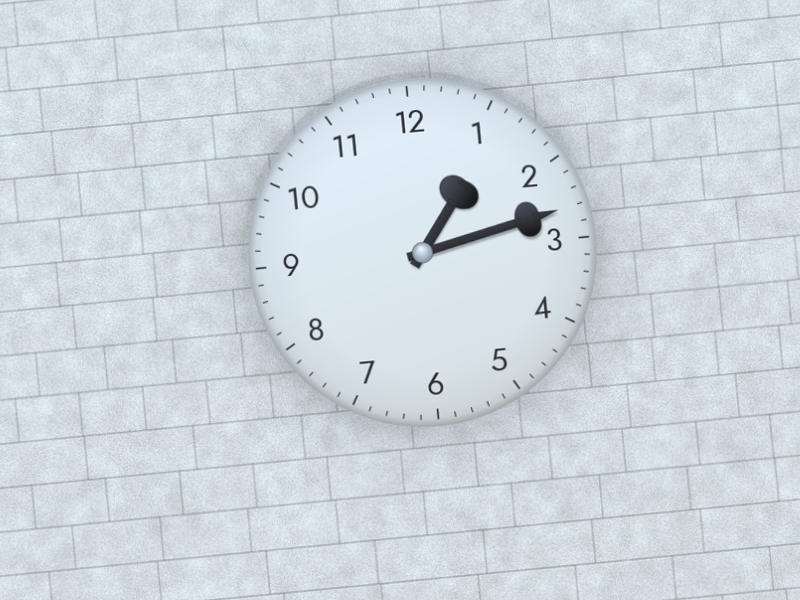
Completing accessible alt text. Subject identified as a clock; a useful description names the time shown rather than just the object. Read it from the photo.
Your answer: 1:13
